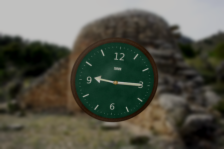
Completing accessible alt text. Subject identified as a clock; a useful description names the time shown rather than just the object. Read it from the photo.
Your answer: 9:15
